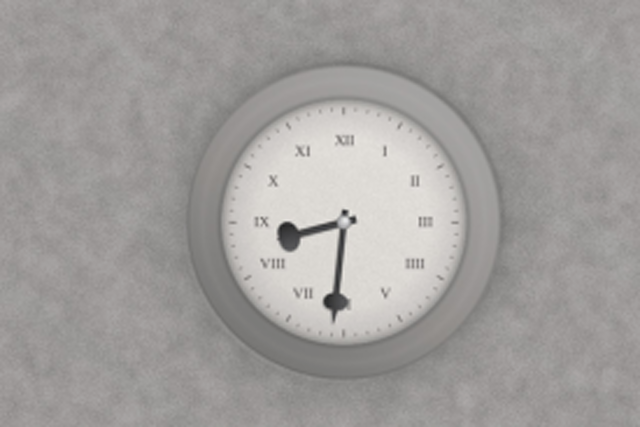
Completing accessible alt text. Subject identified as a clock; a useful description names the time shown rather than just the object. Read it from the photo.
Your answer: 8:31
